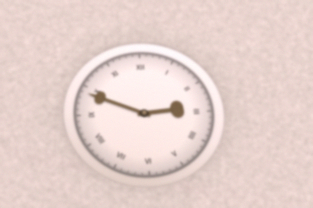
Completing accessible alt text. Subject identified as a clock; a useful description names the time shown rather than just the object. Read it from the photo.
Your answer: 2:49
